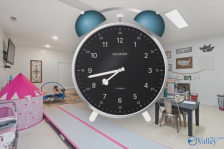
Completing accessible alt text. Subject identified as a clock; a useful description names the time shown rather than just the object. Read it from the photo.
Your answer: 7:43
